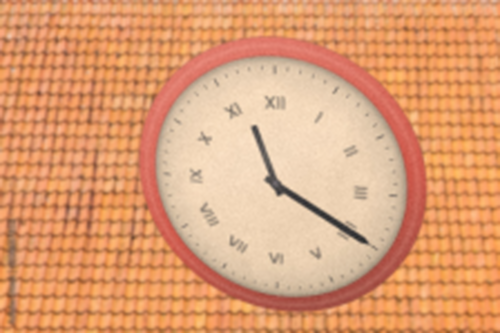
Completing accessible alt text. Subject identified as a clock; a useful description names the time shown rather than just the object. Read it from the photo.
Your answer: 11:20
